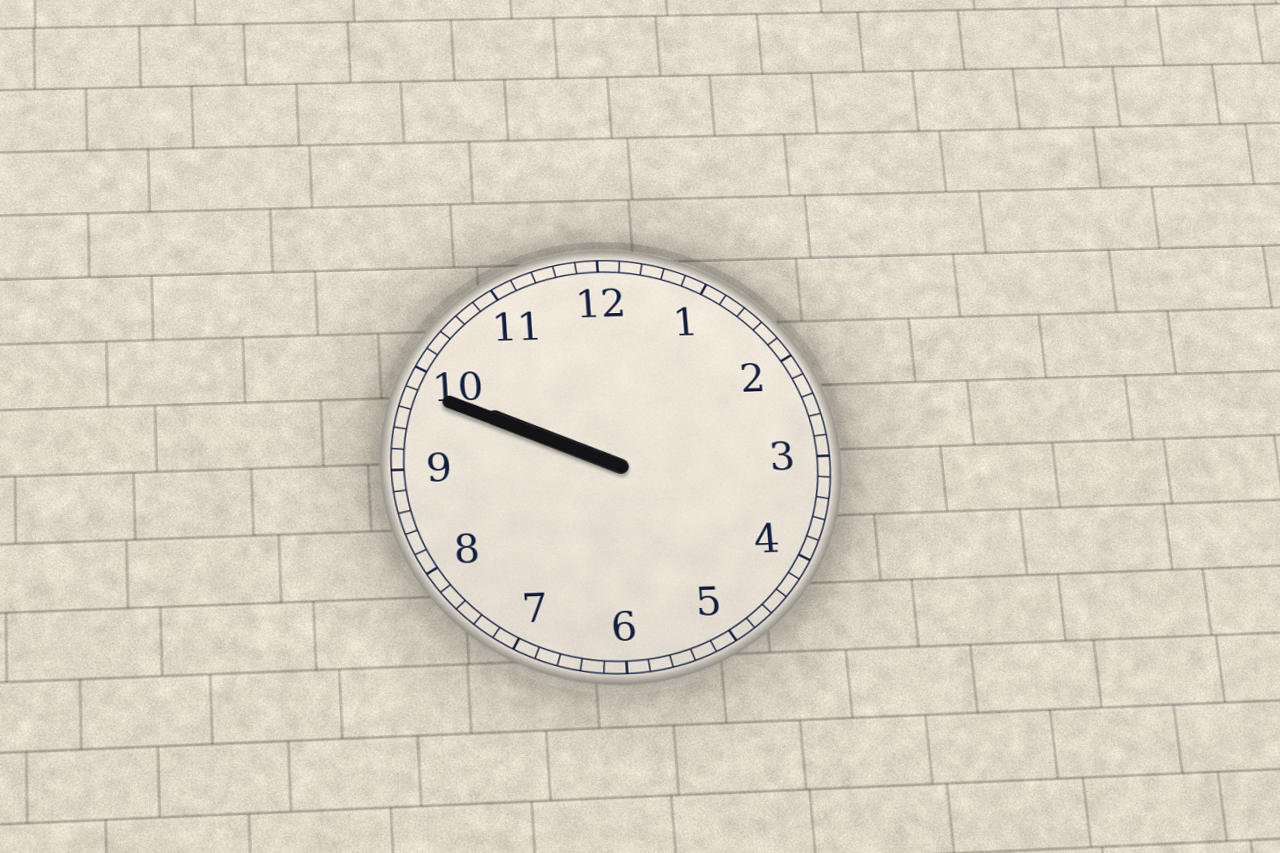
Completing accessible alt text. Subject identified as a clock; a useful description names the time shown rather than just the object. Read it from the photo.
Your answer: 9:49
